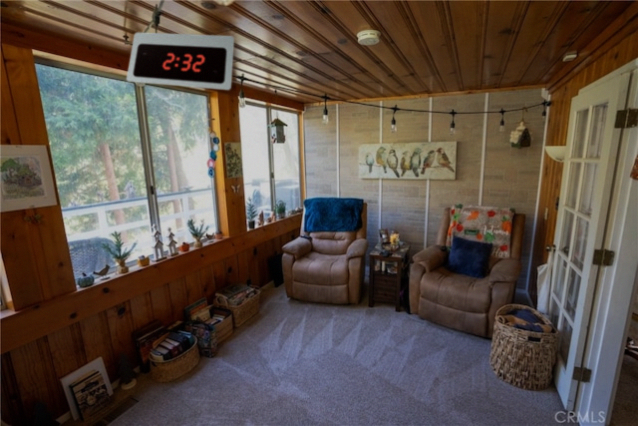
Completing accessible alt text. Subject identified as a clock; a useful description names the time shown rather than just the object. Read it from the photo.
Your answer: 2:32
